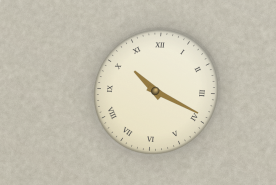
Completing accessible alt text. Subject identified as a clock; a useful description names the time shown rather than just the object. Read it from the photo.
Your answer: 10:19
